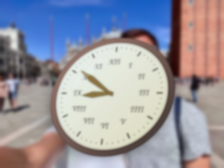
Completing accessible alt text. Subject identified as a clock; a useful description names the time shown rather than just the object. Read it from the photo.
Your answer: 8:51
